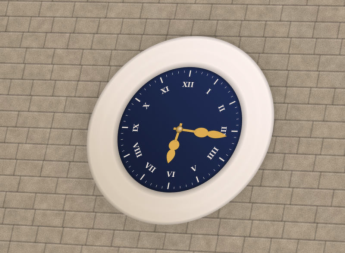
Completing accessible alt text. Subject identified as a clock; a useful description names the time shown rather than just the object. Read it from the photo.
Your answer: 6:16
